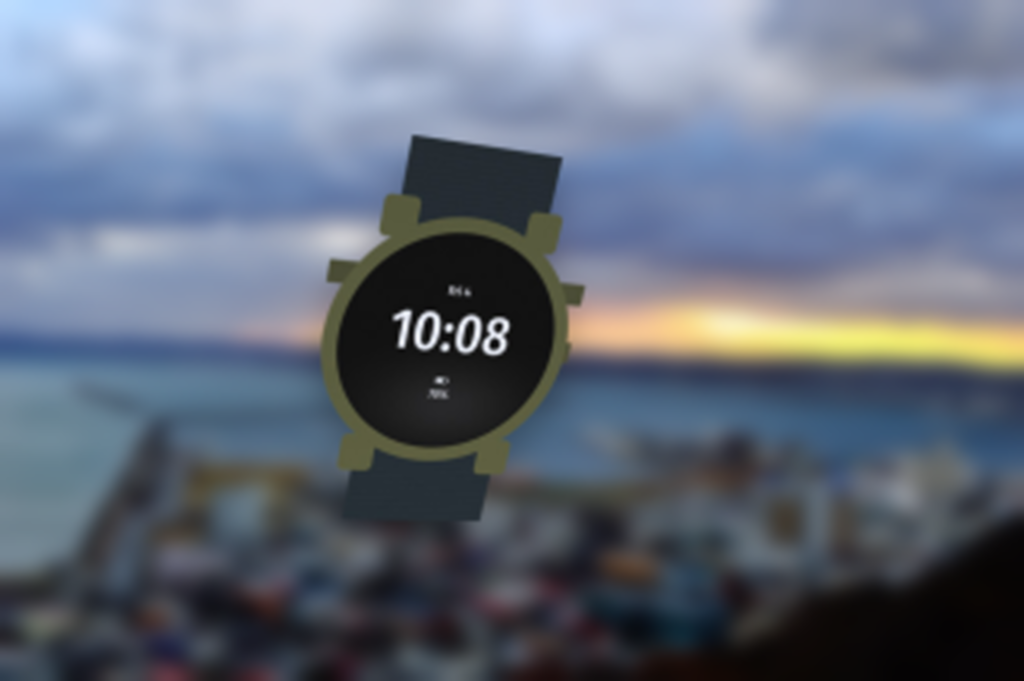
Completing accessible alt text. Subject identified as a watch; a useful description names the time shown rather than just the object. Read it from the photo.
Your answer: 10:08
